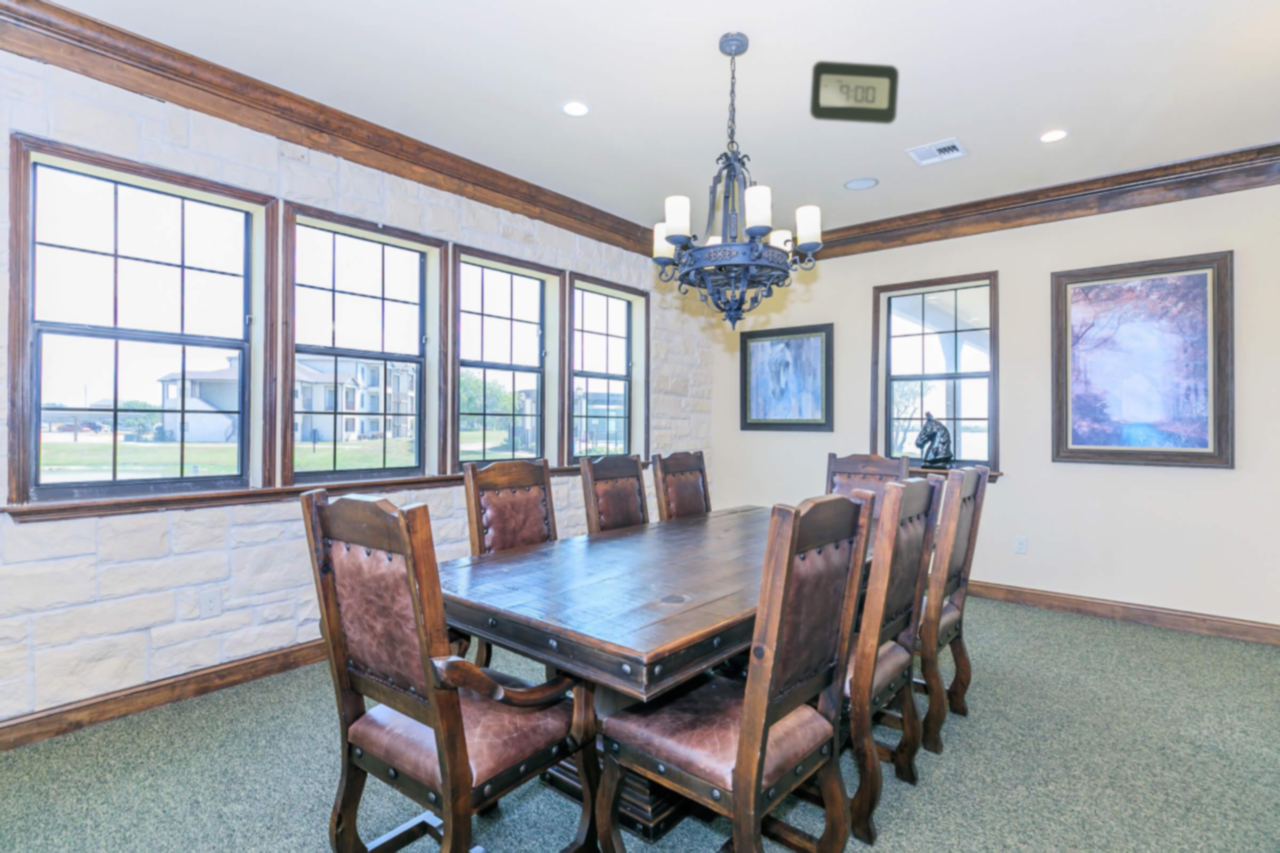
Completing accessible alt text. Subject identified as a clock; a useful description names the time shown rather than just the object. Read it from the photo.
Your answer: 9:00
